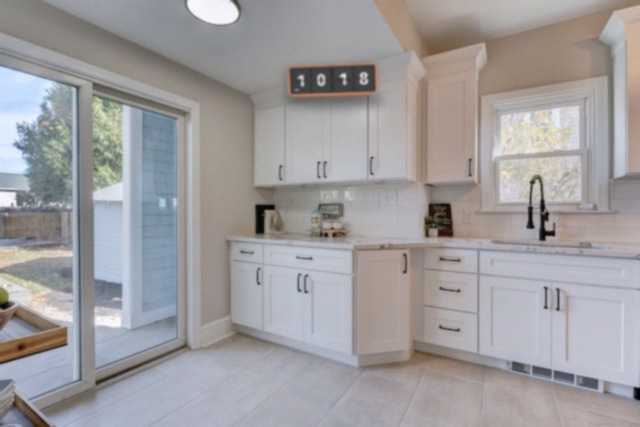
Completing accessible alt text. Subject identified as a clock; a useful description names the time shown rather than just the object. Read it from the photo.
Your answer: 10:18
